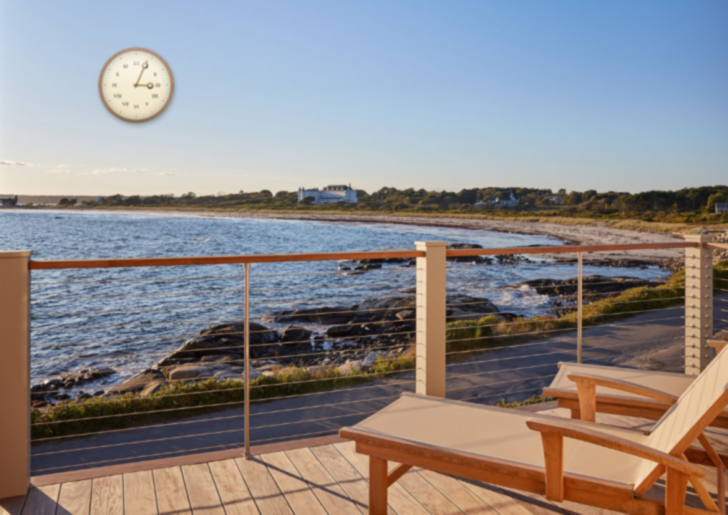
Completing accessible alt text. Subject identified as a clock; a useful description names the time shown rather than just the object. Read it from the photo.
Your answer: 3:04
